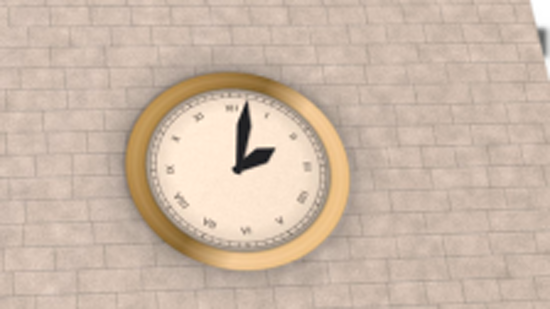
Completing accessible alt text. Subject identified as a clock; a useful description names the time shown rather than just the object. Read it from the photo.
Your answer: 2:02
